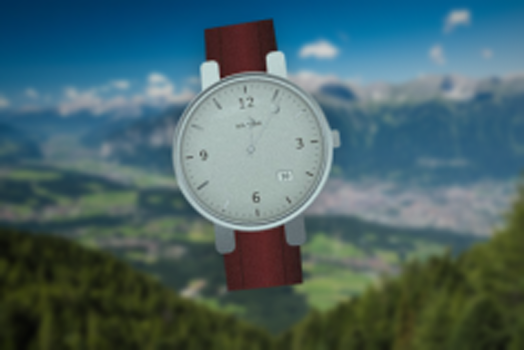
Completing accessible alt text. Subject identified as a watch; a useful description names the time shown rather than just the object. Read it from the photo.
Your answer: 12:06
